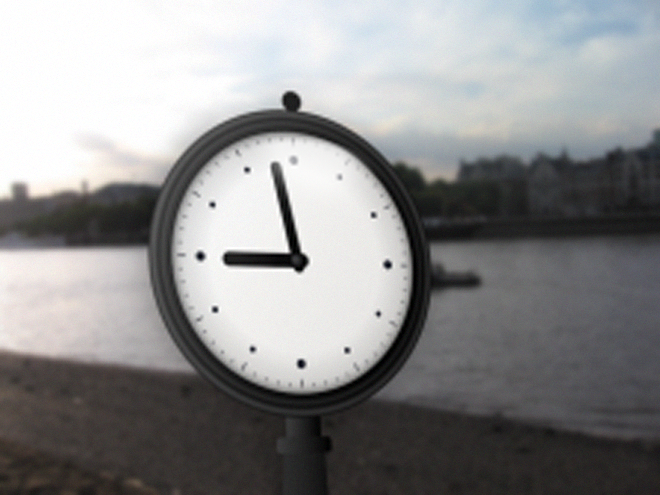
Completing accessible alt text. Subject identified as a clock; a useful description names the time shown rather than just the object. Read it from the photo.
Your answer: 8:58
